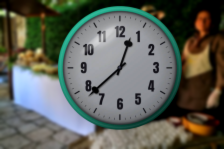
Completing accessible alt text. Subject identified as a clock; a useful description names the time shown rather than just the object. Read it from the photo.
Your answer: 12:38
